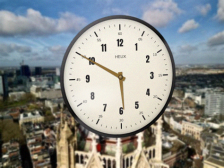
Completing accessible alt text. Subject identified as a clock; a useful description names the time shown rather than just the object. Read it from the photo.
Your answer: 5:50
